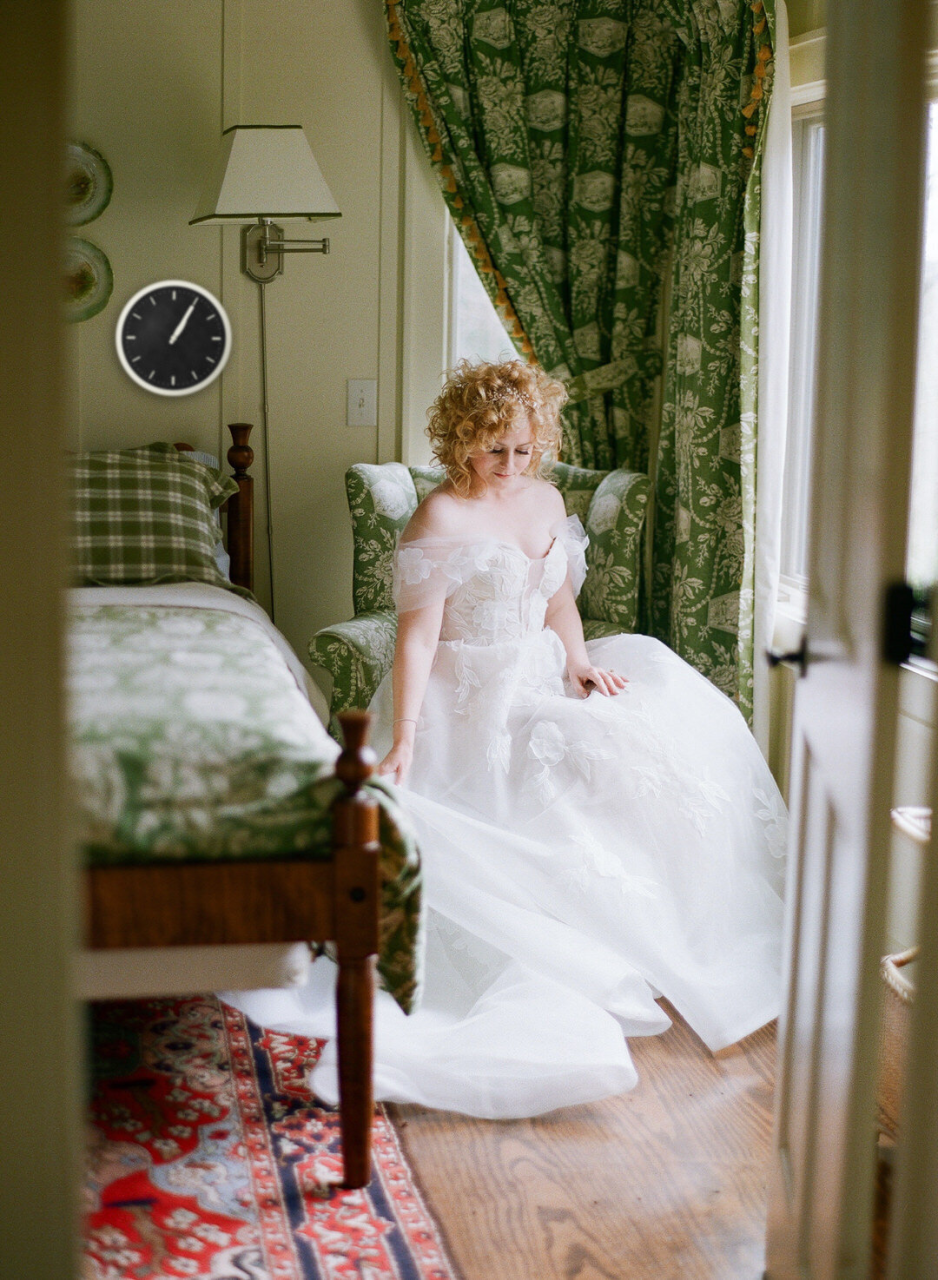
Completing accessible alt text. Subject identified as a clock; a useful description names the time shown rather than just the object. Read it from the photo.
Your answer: 1:05
